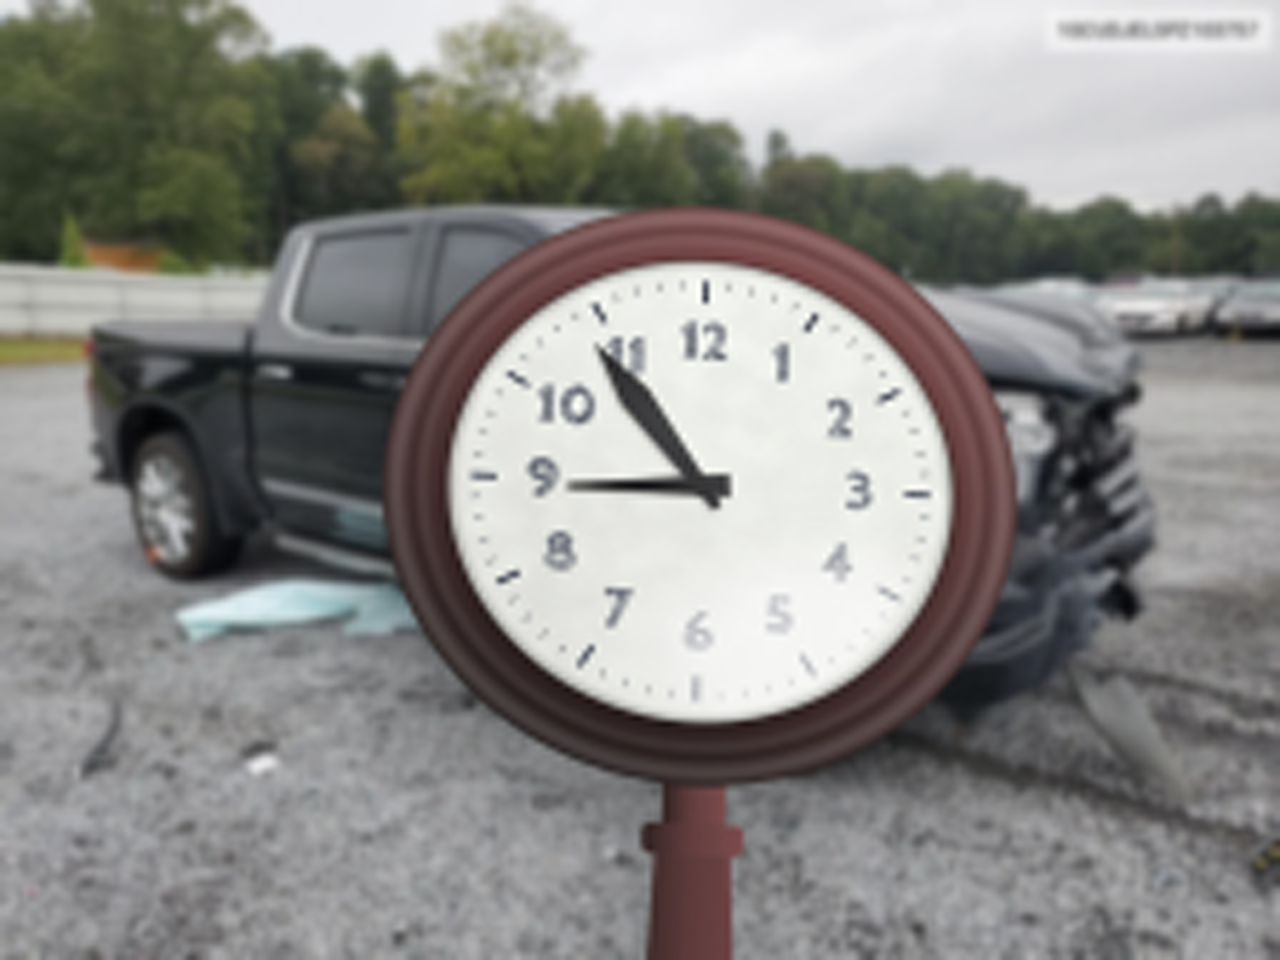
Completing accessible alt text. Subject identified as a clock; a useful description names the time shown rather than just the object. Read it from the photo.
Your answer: 8:54
